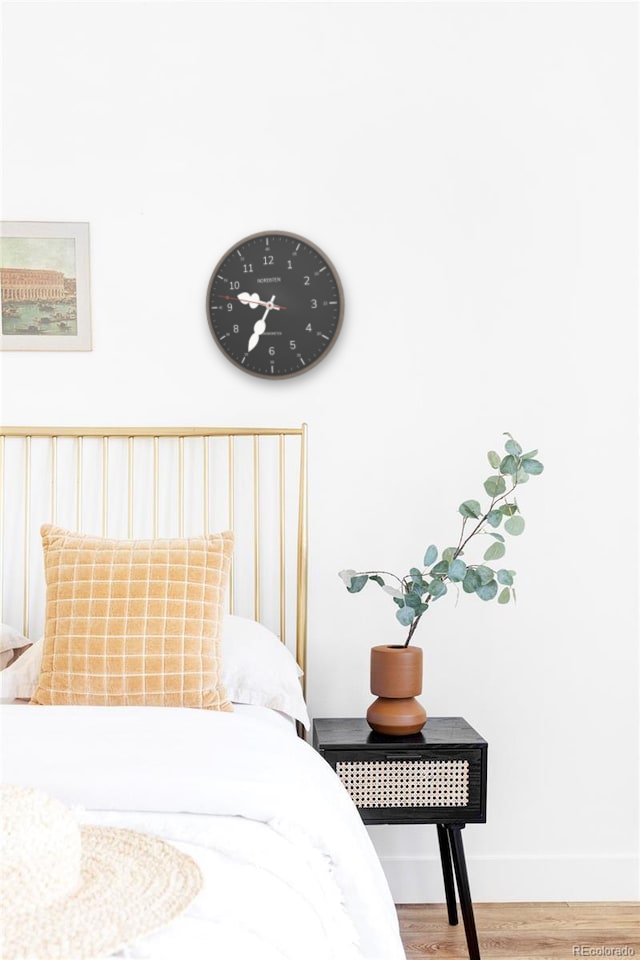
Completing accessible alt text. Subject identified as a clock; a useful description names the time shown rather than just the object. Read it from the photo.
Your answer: 9:34:47
